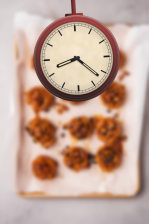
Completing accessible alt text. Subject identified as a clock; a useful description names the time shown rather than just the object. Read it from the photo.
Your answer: 8:22
